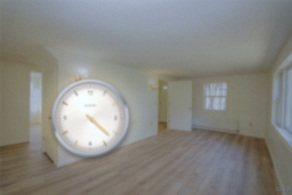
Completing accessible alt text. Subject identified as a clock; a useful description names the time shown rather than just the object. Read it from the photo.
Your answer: 4:22
